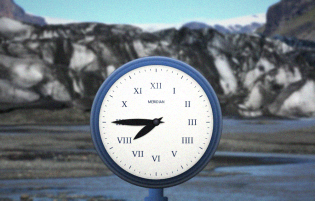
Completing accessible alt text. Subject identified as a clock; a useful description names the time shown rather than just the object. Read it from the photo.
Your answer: 7:45
